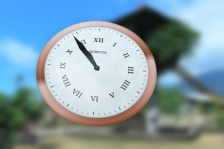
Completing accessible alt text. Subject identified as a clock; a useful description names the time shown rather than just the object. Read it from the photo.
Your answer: 10:54
